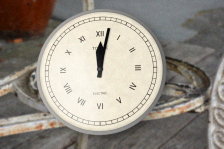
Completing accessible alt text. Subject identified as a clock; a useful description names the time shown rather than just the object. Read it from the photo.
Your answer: 12:02
